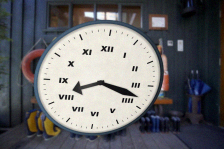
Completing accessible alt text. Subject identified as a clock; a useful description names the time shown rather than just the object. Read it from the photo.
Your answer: 8:18
